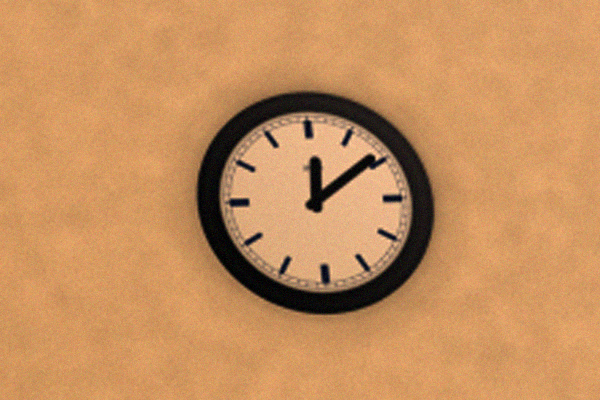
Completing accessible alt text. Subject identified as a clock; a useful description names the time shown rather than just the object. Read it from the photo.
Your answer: 12:09
